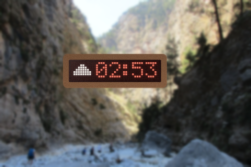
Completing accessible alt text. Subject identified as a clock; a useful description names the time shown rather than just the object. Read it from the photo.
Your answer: 2:53
